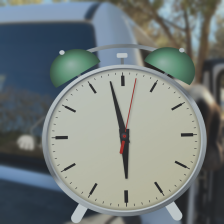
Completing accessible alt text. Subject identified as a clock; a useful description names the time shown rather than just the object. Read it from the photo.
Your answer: 5:58:02
